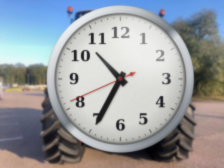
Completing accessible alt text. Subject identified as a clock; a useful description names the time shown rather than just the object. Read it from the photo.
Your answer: 10:34:41
